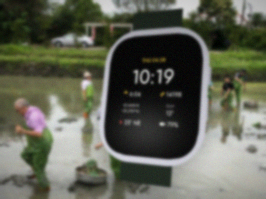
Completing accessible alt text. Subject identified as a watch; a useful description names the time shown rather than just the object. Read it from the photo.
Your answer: 10:19
